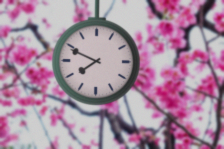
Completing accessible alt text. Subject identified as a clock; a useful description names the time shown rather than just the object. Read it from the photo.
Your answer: 7:49
